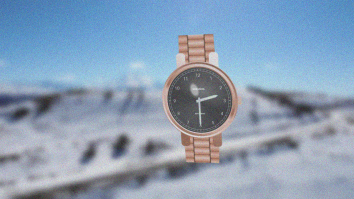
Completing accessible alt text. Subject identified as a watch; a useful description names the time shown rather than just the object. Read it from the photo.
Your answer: 2:30
